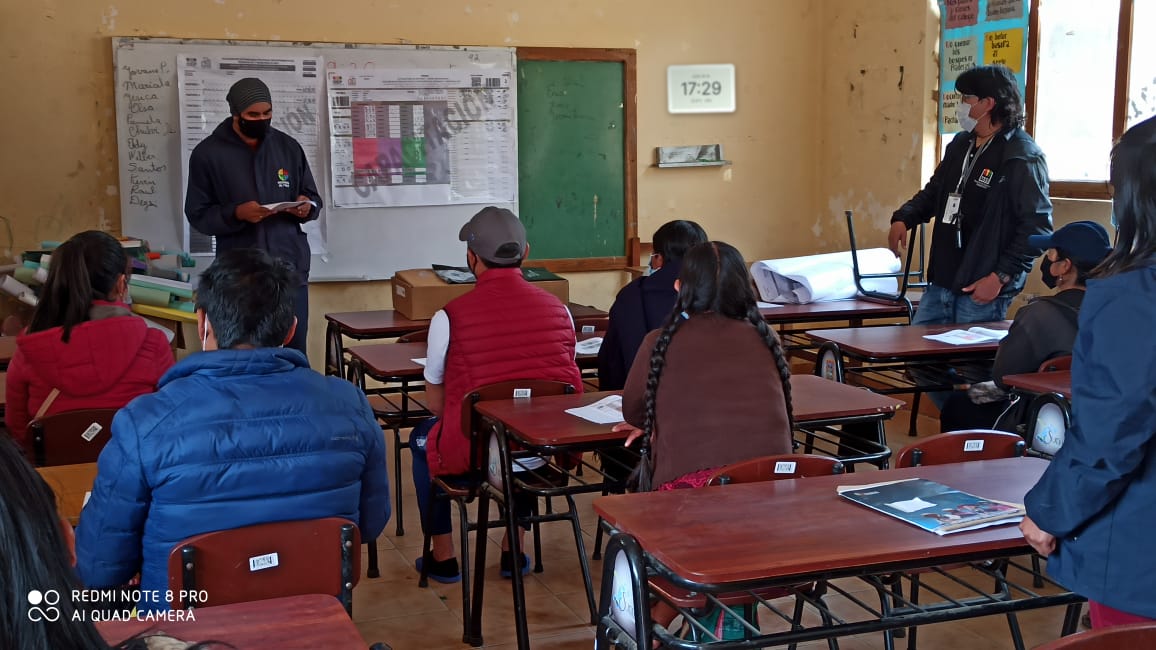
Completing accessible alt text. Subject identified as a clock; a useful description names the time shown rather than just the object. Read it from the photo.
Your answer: 17:29
